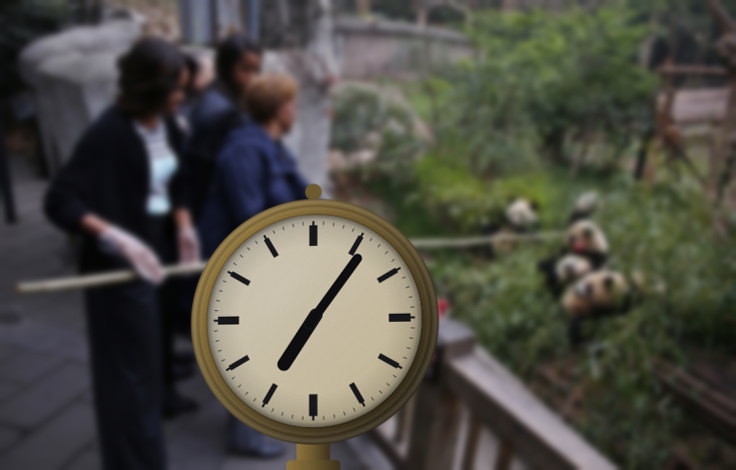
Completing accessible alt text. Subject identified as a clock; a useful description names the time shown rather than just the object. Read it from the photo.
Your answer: 7:06
